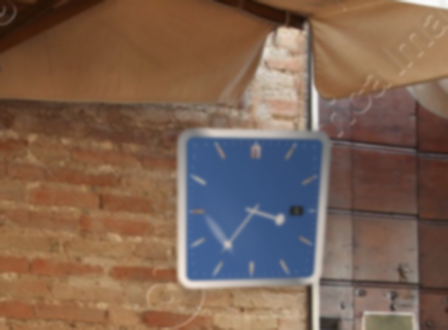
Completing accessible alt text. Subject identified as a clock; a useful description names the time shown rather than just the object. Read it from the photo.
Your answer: 3:36
